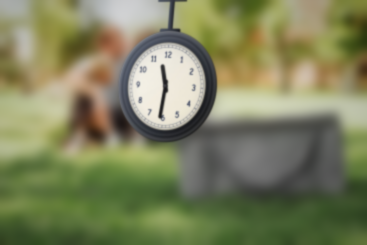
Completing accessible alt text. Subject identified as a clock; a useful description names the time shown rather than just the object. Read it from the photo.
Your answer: 11:31
